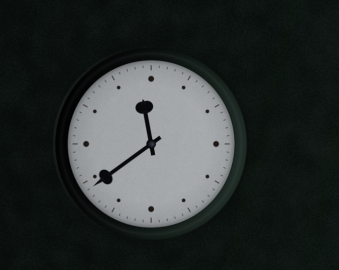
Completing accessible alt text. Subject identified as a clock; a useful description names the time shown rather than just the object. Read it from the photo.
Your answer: 11:39
